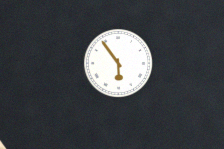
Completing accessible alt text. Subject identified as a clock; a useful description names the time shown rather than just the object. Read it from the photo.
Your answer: 5:54
